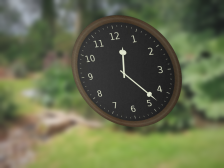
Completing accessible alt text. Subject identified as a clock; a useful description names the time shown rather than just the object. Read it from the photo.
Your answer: 12:23
